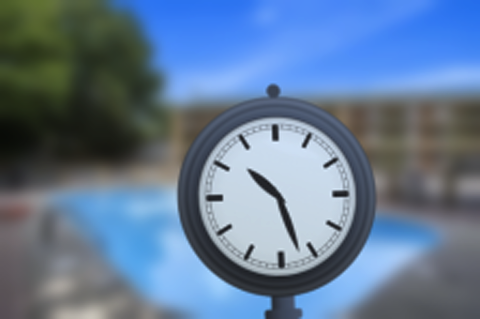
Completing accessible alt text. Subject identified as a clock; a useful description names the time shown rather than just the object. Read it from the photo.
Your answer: 10:27
